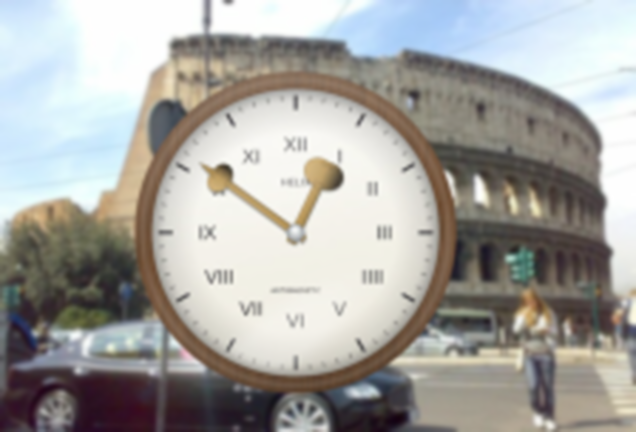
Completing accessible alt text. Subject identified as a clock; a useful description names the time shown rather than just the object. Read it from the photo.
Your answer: 12:51
